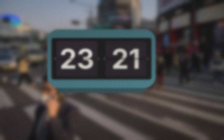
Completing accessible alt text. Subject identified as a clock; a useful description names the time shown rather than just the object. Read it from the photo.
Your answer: 23:21
